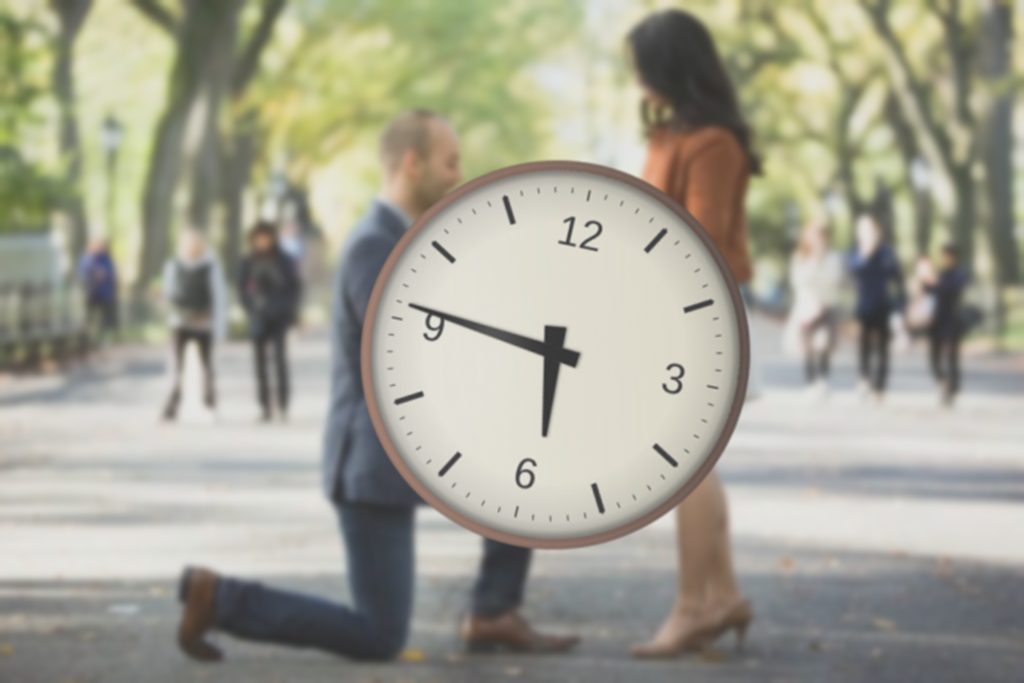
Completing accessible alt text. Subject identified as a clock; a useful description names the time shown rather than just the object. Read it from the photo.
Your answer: 5:46
